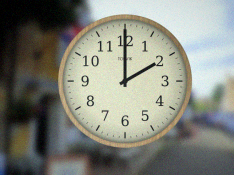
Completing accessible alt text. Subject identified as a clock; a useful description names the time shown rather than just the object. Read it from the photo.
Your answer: 2:00
